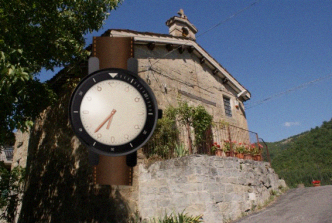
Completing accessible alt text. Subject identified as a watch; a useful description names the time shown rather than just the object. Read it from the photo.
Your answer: 6:37
